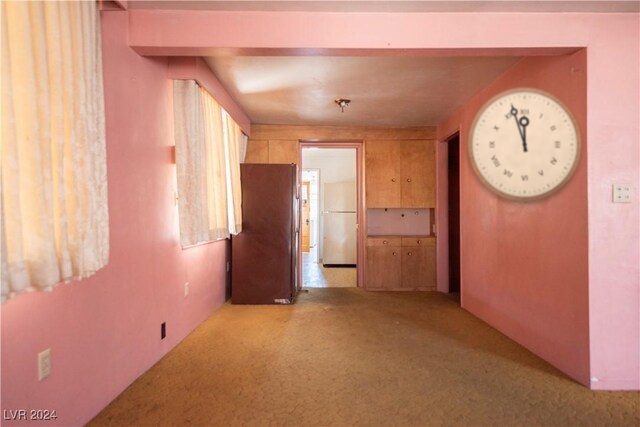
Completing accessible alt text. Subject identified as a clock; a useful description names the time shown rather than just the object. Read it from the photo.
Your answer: 11:57
